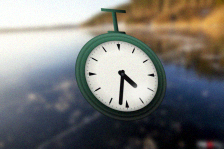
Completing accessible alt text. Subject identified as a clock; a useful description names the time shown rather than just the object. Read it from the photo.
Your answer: 4:32
